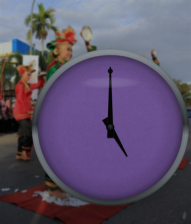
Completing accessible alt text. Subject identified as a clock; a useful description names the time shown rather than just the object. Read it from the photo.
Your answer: 5:00
